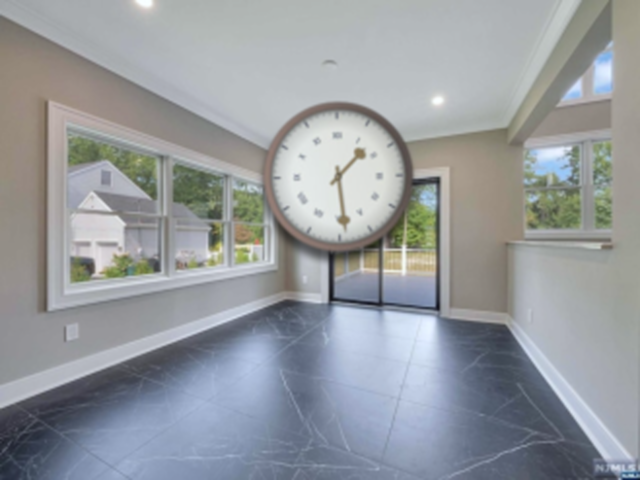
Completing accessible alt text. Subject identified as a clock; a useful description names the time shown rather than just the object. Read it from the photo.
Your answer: 1:29
